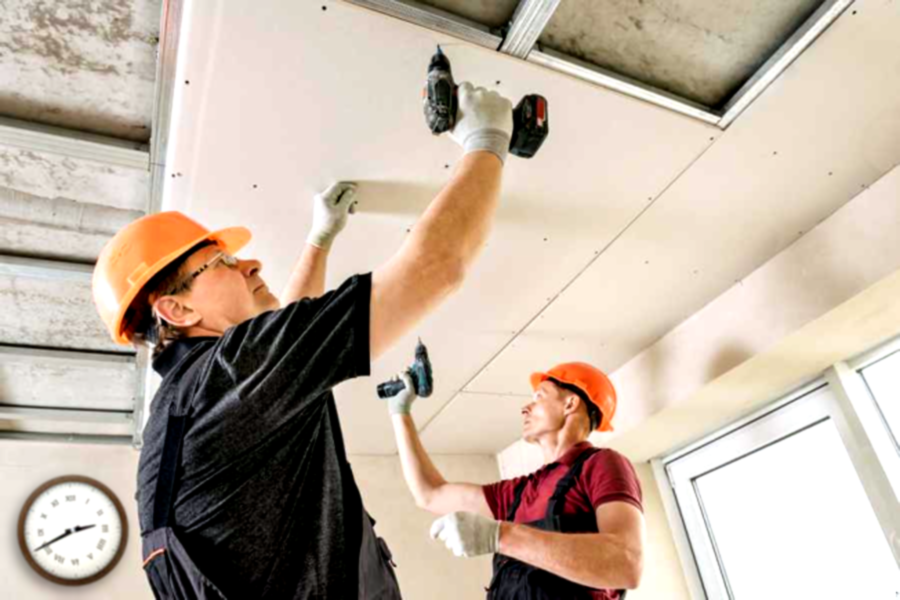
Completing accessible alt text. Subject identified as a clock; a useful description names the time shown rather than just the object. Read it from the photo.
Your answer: 2:41
